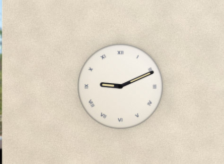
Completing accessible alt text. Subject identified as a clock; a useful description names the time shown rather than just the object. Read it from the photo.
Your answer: 9:11
